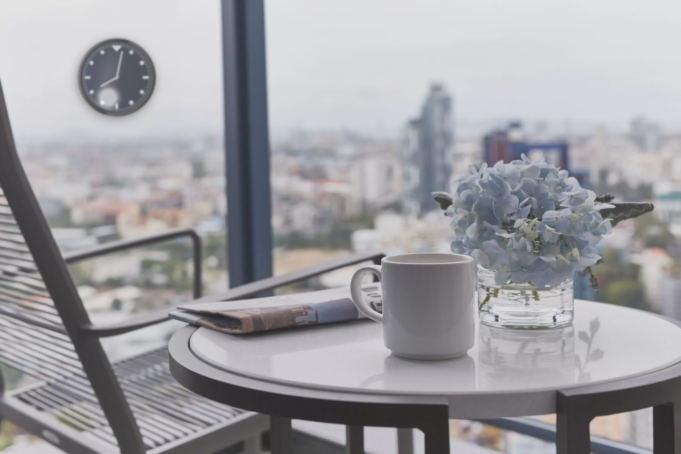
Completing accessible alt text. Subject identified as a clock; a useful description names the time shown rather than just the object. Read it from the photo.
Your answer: 8:02
